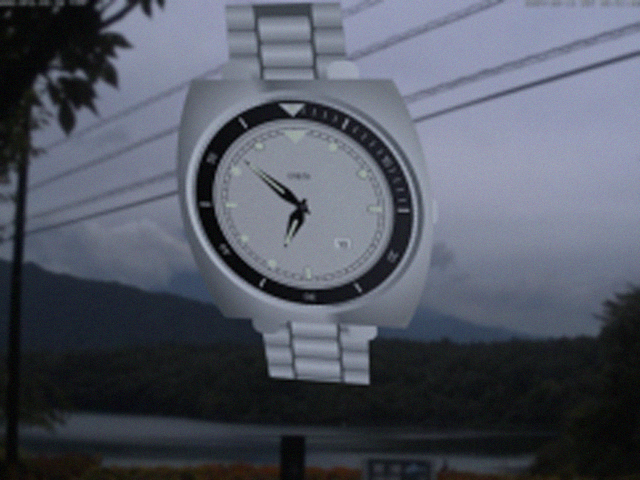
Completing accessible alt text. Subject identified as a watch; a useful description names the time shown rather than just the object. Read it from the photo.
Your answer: 6:52
